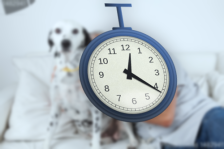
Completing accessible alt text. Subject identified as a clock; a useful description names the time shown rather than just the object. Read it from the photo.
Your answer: 12:21
